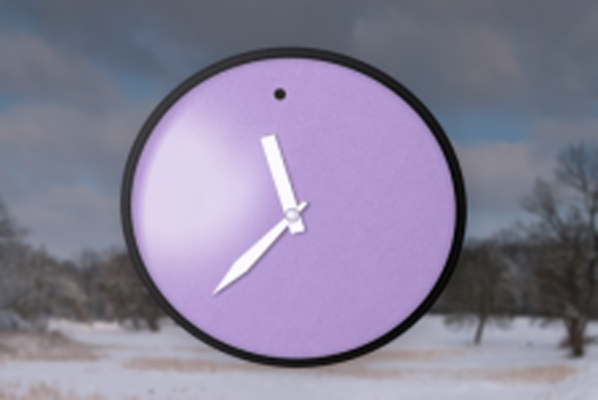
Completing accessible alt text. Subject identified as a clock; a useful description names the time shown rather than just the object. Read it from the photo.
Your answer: 11:38
